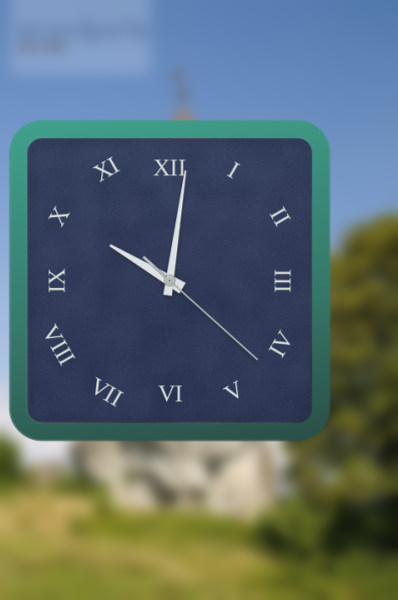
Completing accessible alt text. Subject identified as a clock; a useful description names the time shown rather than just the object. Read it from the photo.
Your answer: 10:01:22
